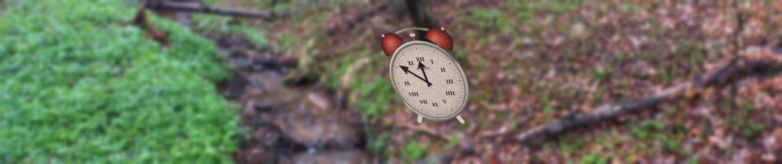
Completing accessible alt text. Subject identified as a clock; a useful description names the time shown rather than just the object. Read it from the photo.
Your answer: 11:51
